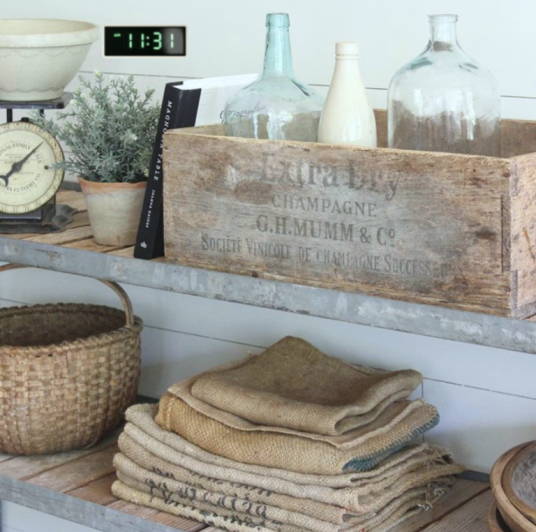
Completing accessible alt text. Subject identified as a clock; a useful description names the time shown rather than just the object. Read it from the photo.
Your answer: 11:31
